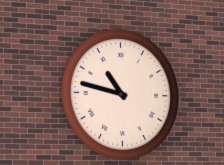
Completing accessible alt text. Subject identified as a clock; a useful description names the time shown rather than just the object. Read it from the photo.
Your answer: 10:47
